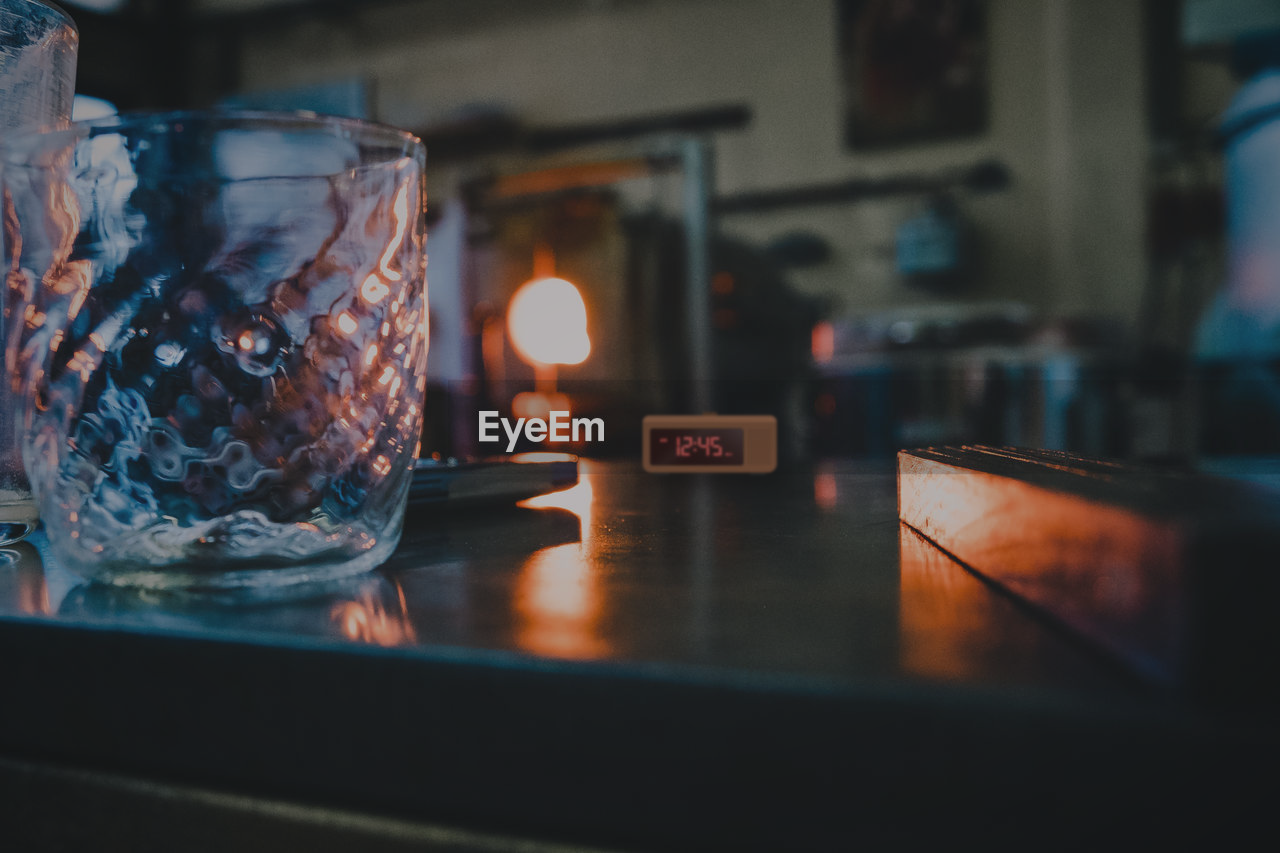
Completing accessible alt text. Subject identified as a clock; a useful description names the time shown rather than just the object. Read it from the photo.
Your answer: 12:45
